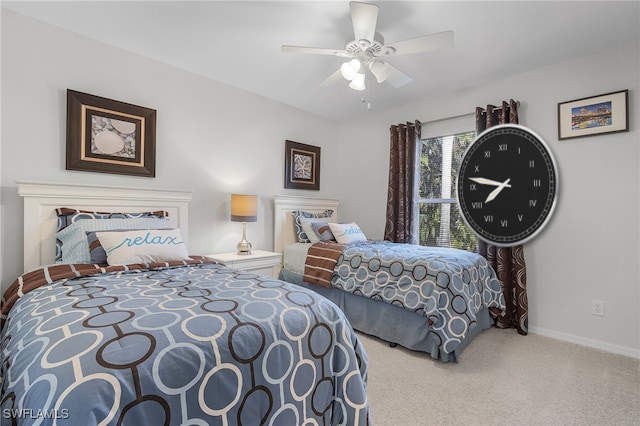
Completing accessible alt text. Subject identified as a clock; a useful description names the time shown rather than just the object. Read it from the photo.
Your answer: 7:47
